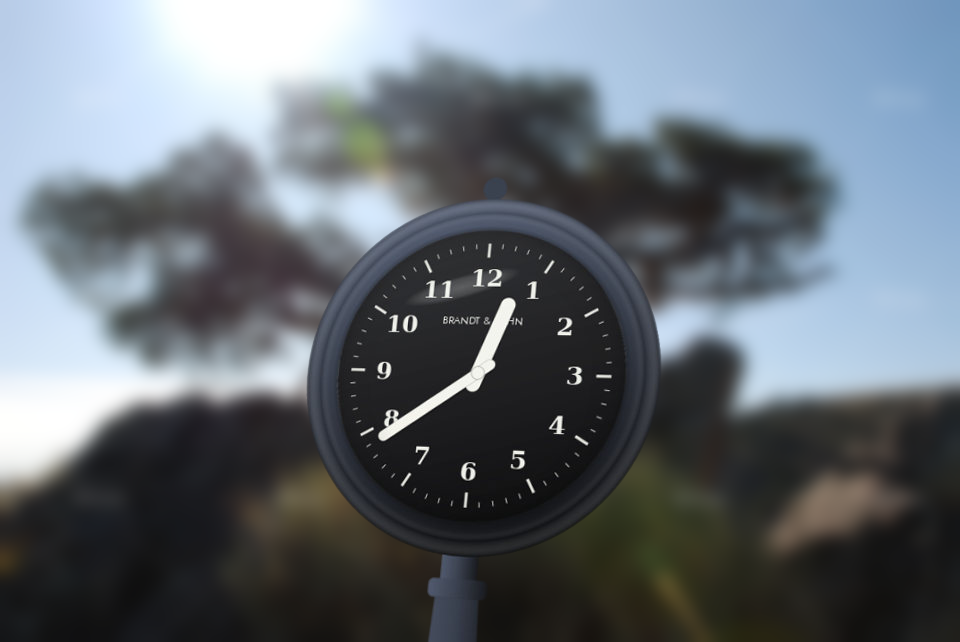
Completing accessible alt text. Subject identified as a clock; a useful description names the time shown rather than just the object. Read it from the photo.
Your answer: 12:39
